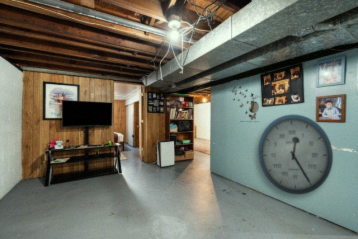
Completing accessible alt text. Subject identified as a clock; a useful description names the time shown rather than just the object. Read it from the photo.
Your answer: 12:25
